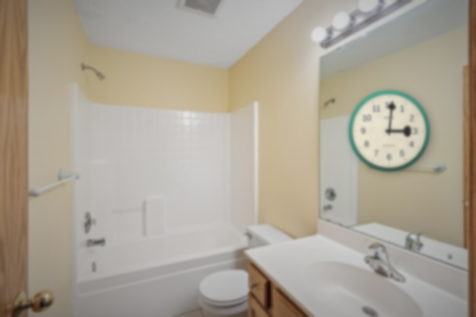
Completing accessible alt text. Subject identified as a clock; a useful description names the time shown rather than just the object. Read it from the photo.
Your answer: 3:01
